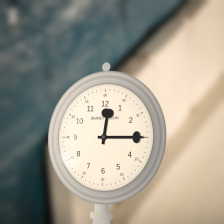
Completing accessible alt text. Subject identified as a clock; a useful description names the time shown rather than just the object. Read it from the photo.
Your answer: 12:15
